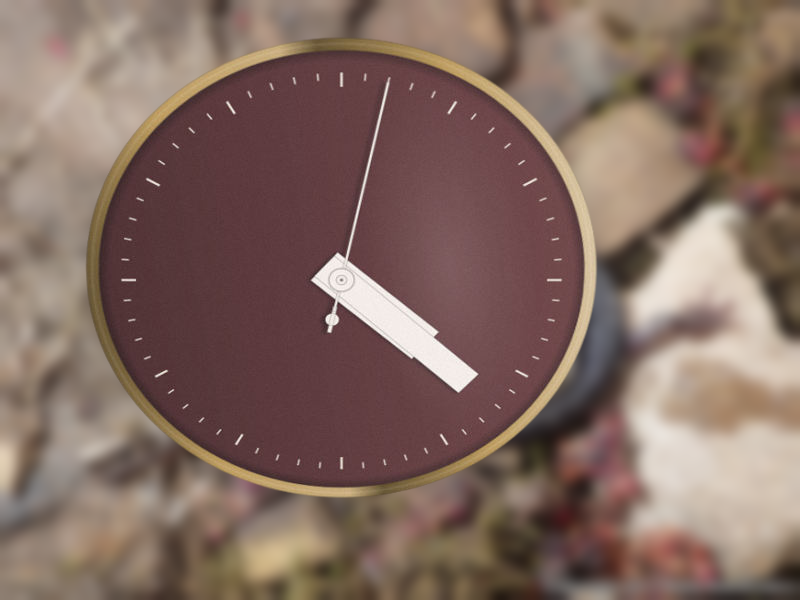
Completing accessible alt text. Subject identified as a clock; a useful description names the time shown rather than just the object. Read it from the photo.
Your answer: 4:22:02
